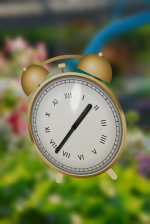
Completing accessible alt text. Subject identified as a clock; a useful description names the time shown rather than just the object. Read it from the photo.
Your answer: 1:38
